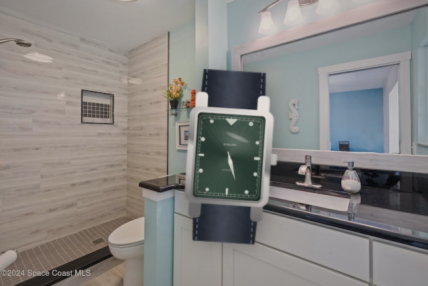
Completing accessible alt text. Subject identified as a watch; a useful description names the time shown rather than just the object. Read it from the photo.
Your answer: 5:27
